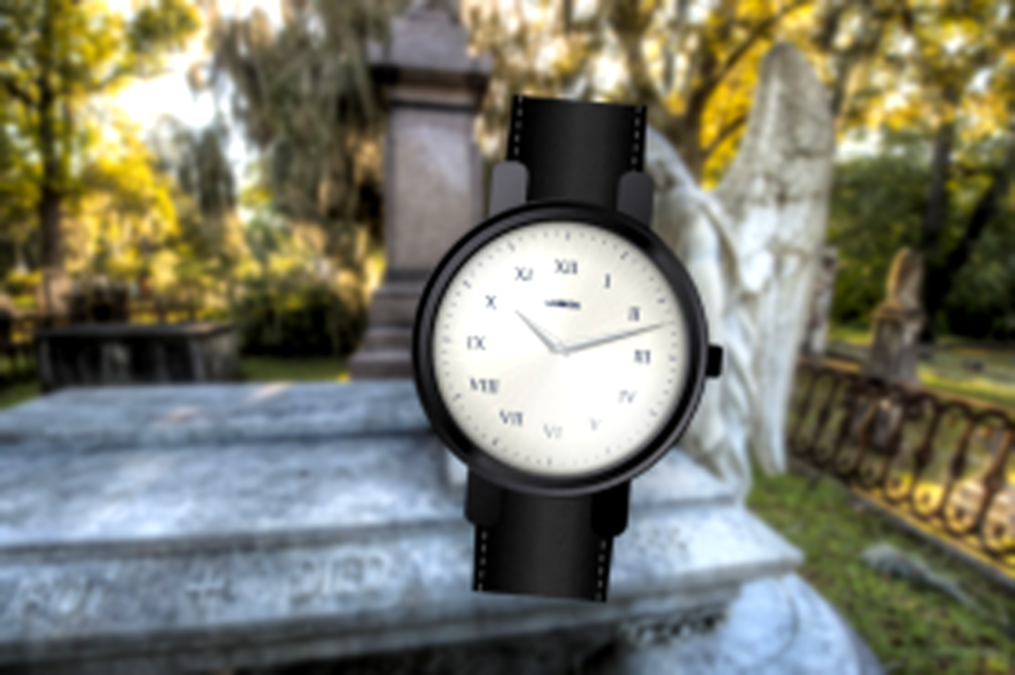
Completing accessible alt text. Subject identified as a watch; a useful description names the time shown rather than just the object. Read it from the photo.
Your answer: 10:12
